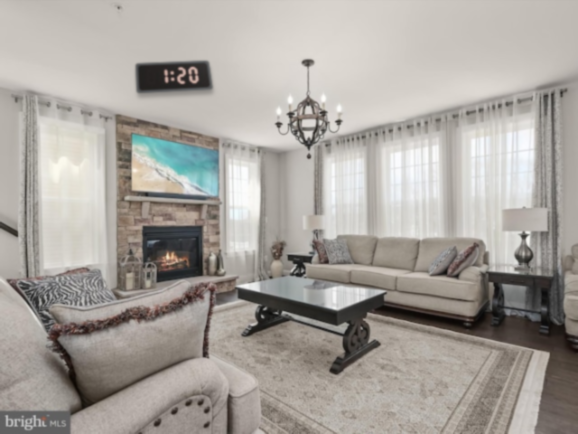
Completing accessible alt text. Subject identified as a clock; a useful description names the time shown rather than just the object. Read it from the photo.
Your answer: 1:20
